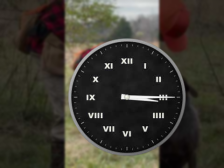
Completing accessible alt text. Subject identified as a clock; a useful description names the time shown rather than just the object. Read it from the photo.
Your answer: 3:15
